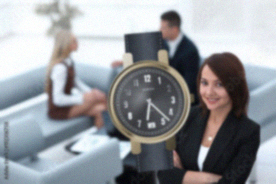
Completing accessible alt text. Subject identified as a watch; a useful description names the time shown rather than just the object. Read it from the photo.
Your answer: 6:23
